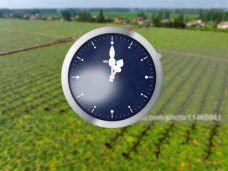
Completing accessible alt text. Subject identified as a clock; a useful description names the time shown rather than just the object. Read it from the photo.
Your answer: 1:00
